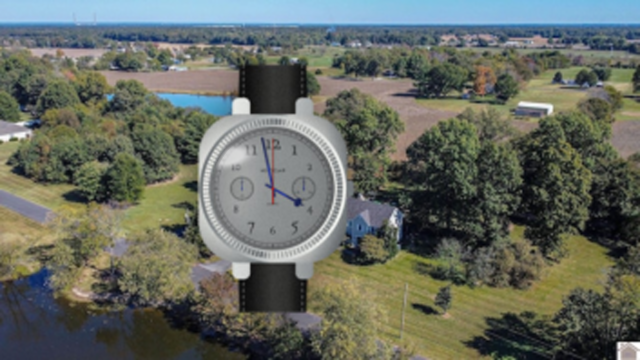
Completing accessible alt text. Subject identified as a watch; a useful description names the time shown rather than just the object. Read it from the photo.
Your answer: 3:58
